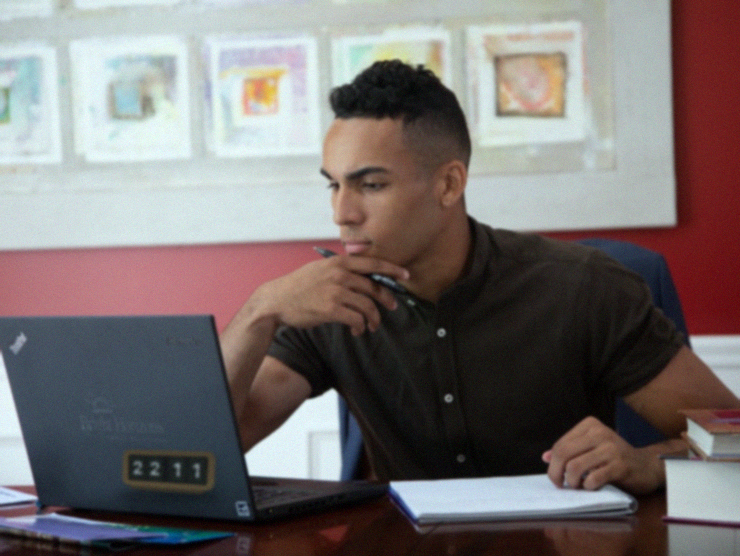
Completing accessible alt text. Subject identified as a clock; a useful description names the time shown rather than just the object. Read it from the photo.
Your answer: 22:11
